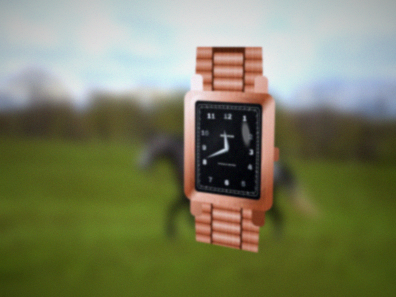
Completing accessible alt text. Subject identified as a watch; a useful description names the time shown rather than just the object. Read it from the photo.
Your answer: 11:41
